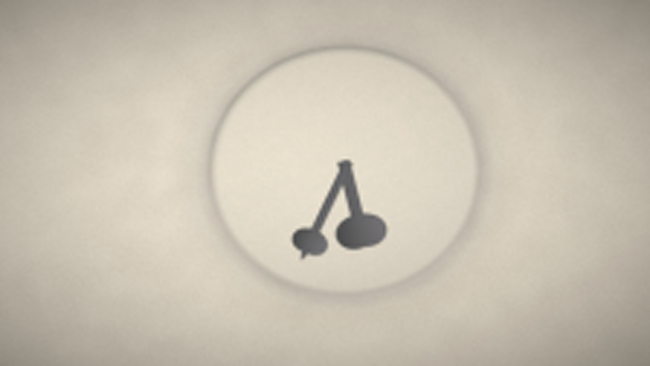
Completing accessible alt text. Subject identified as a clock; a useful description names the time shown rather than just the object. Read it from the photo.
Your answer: 5:34
